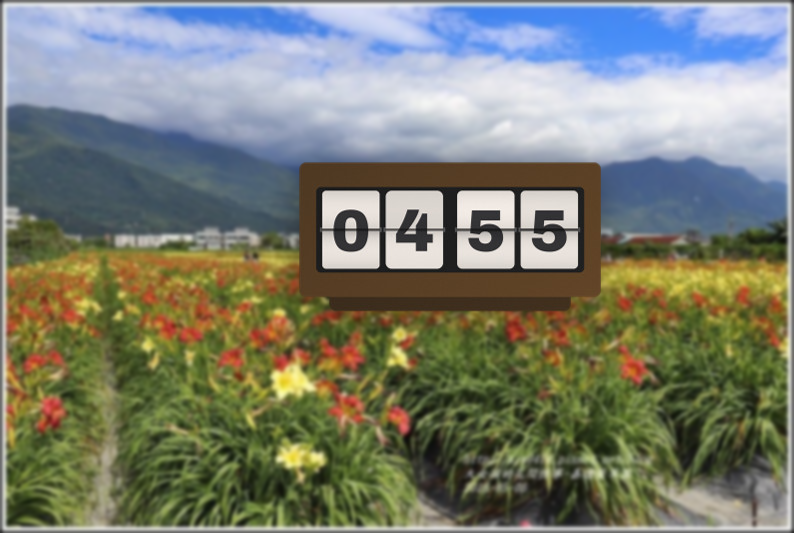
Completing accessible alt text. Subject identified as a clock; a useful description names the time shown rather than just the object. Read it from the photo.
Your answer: 4:55
